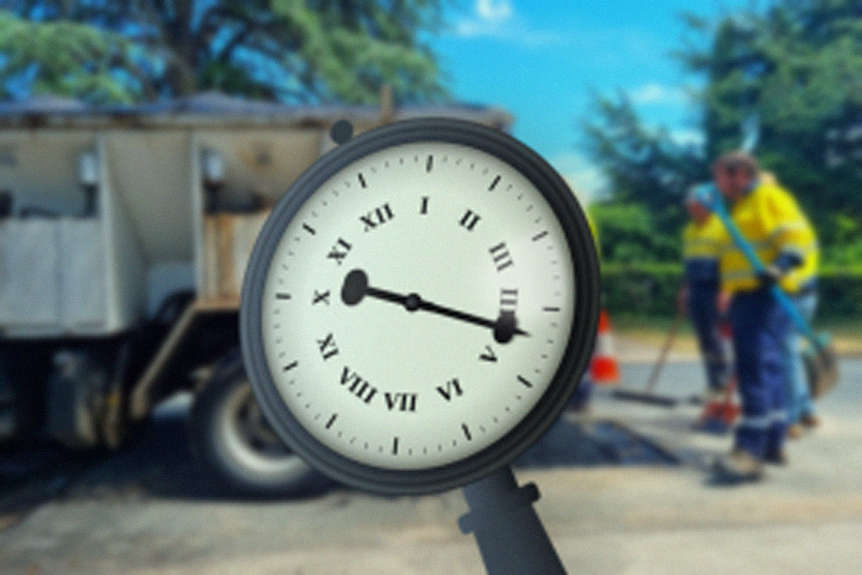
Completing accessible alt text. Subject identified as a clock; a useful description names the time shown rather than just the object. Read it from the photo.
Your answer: 10:22
